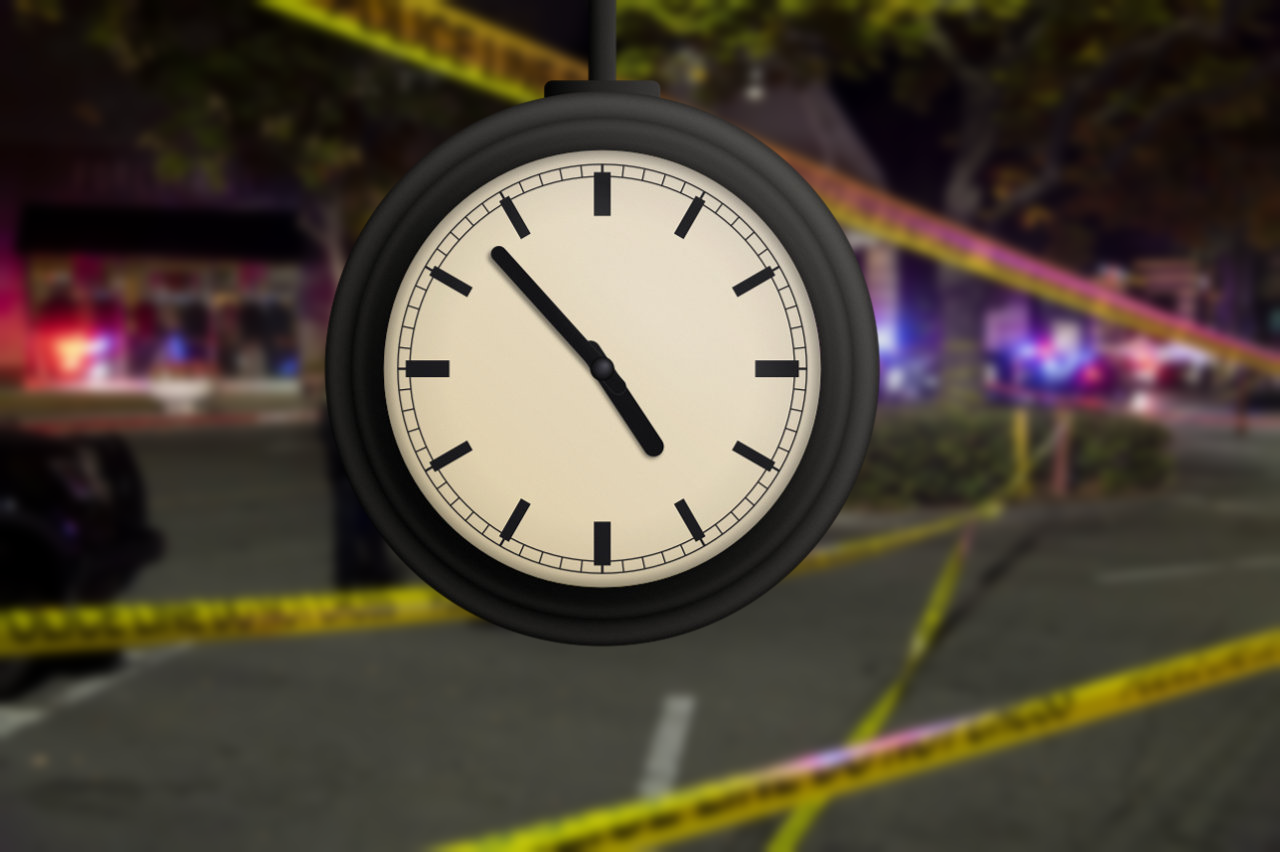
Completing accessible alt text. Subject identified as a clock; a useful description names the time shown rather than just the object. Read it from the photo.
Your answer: 4:53
